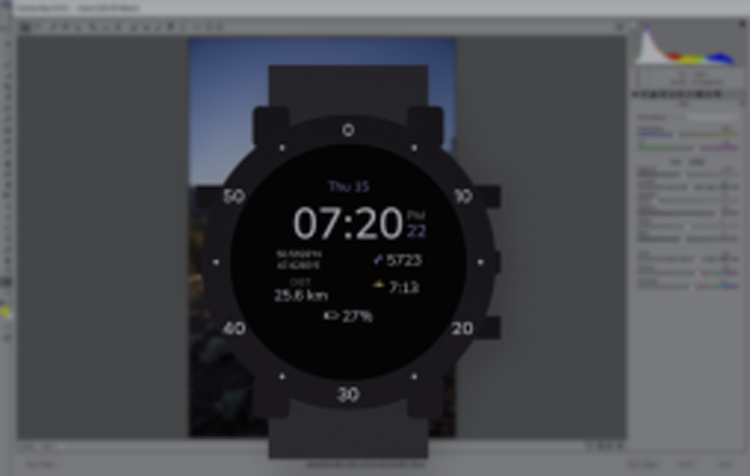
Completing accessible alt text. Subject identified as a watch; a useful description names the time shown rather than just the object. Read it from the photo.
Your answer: 7:20
